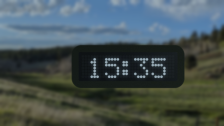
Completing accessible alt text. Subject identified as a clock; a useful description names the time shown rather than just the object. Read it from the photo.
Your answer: 15:35
